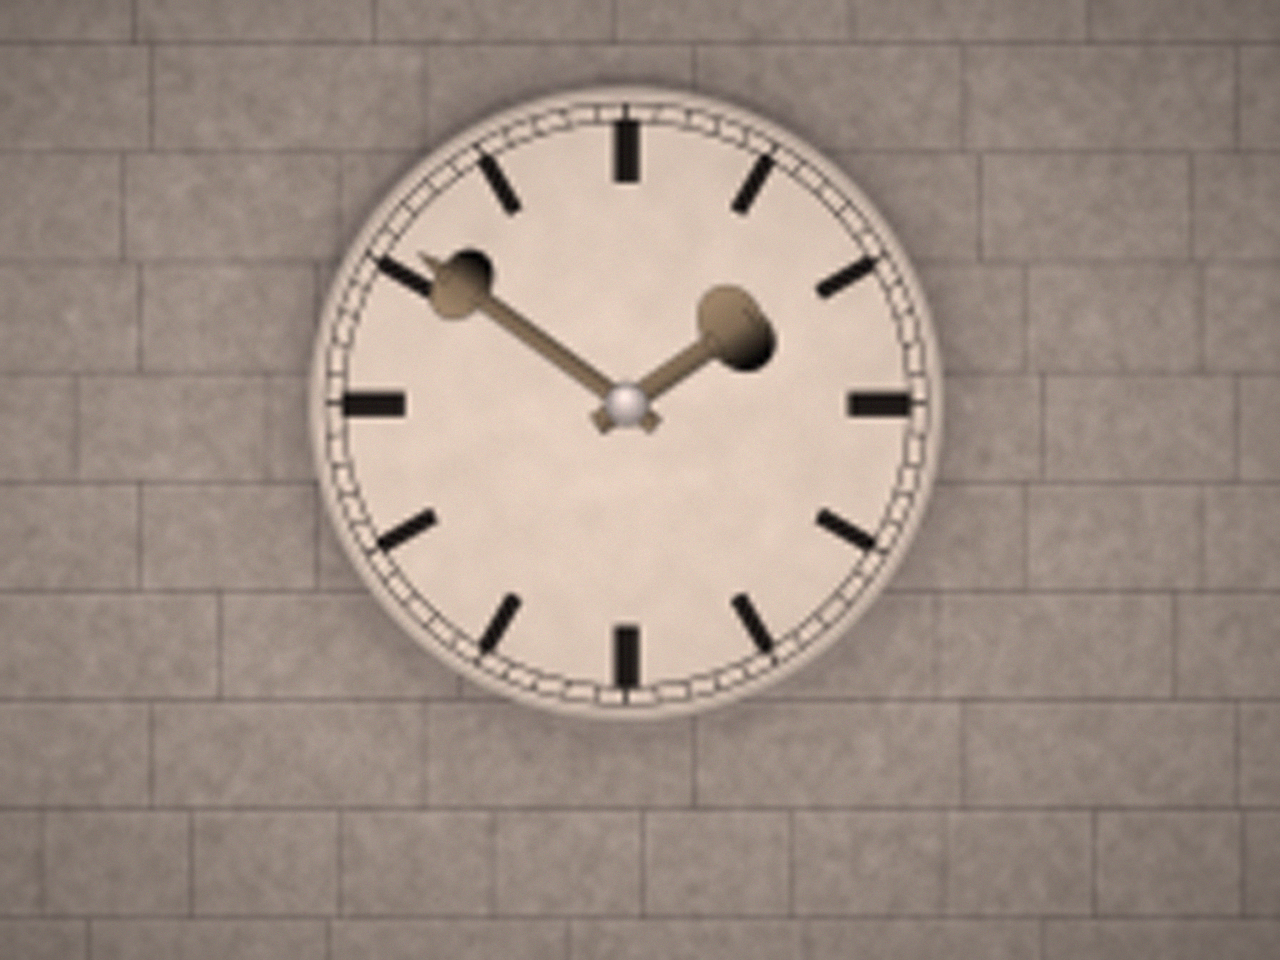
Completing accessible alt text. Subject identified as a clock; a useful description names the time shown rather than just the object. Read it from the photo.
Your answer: 1:51
